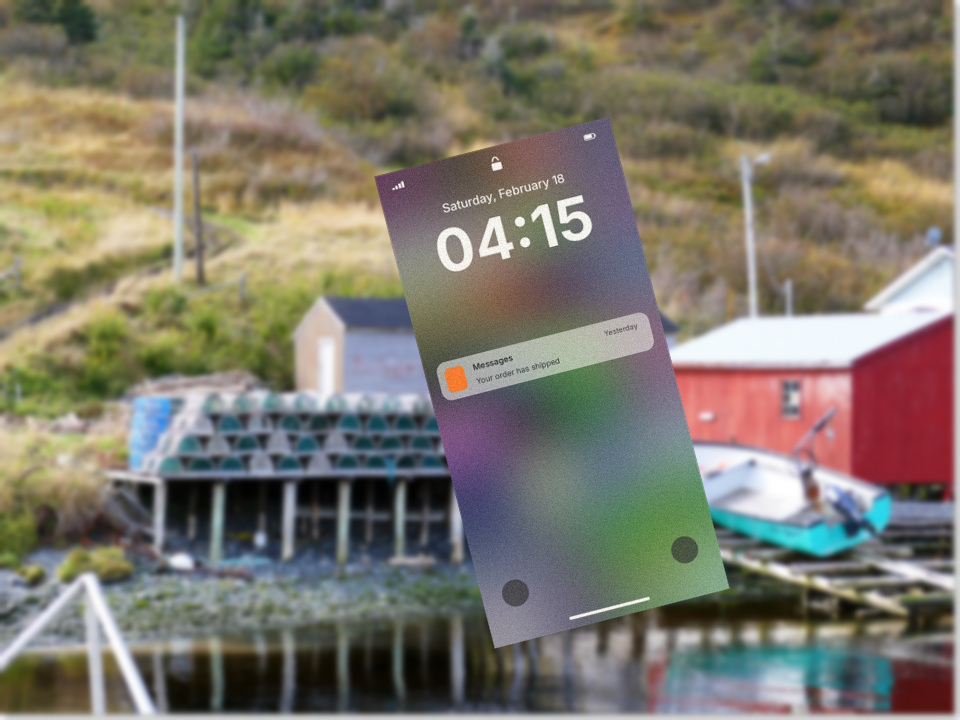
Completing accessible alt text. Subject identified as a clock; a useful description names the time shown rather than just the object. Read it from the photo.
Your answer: 4:15
